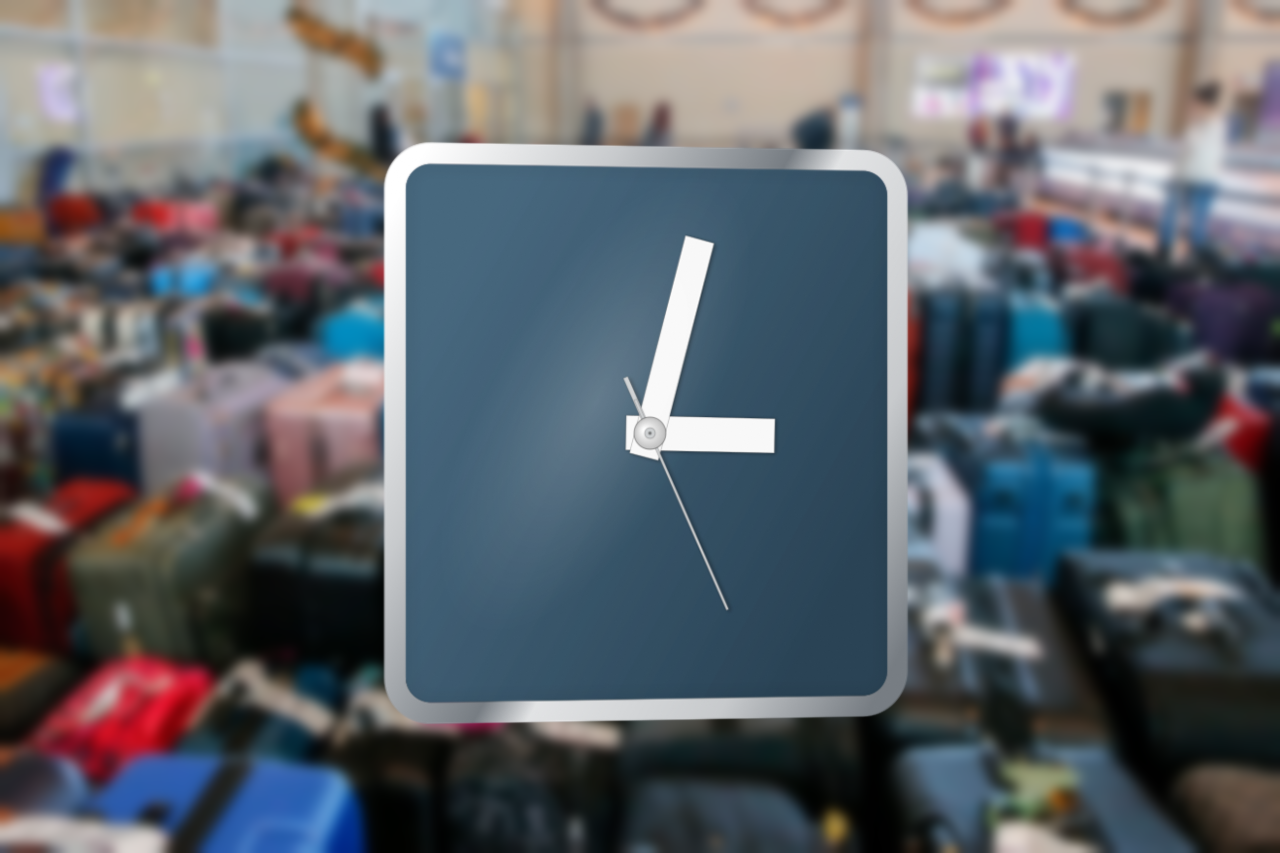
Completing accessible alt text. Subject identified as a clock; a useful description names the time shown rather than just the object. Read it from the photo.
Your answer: 3:02:26
